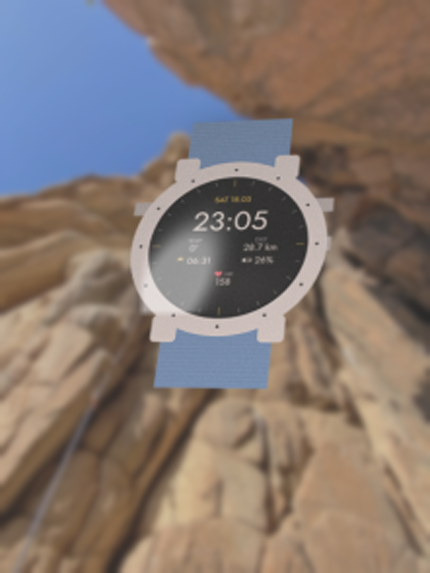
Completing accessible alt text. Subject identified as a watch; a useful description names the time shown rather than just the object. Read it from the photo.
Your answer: 23:05
